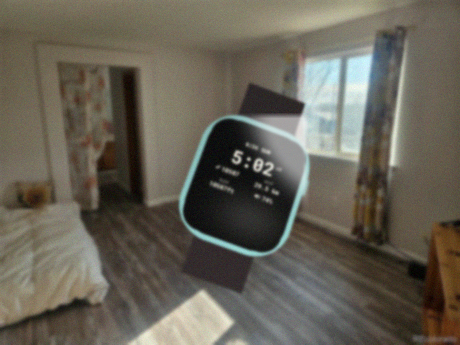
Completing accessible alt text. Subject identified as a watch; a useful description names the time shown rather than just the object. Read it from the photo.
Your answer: 5:02
